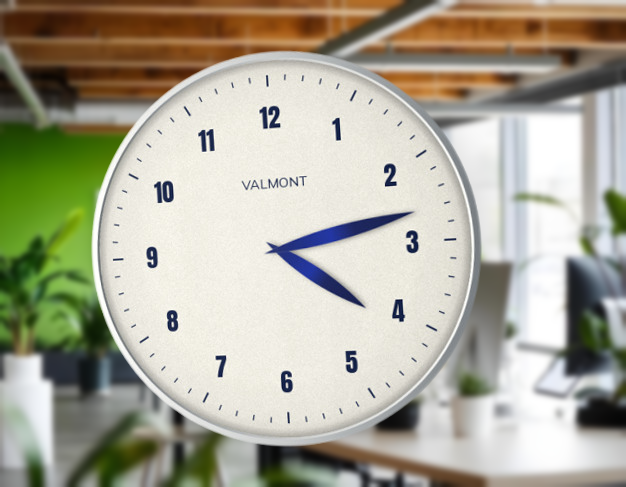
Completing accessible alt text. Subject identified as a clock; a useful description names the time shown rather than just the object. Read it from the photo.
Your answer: 4:13
